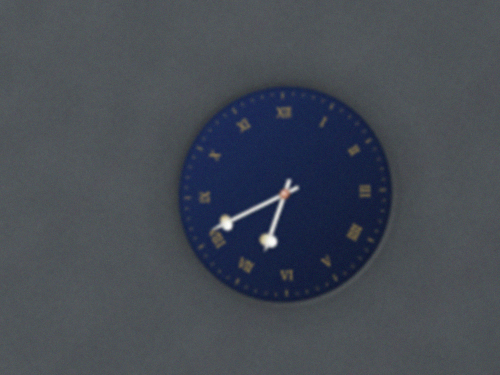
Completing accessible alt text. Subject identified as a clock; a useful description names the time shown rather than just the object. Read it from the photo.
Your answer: 6:41
